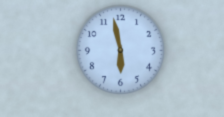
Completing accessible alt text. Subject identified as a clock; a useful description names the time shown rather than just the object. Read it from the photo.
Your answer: 5:58
